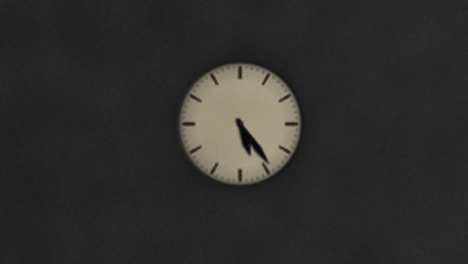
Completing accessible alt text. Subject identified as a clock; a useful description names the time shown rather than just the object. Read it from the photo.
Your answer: 5:24
